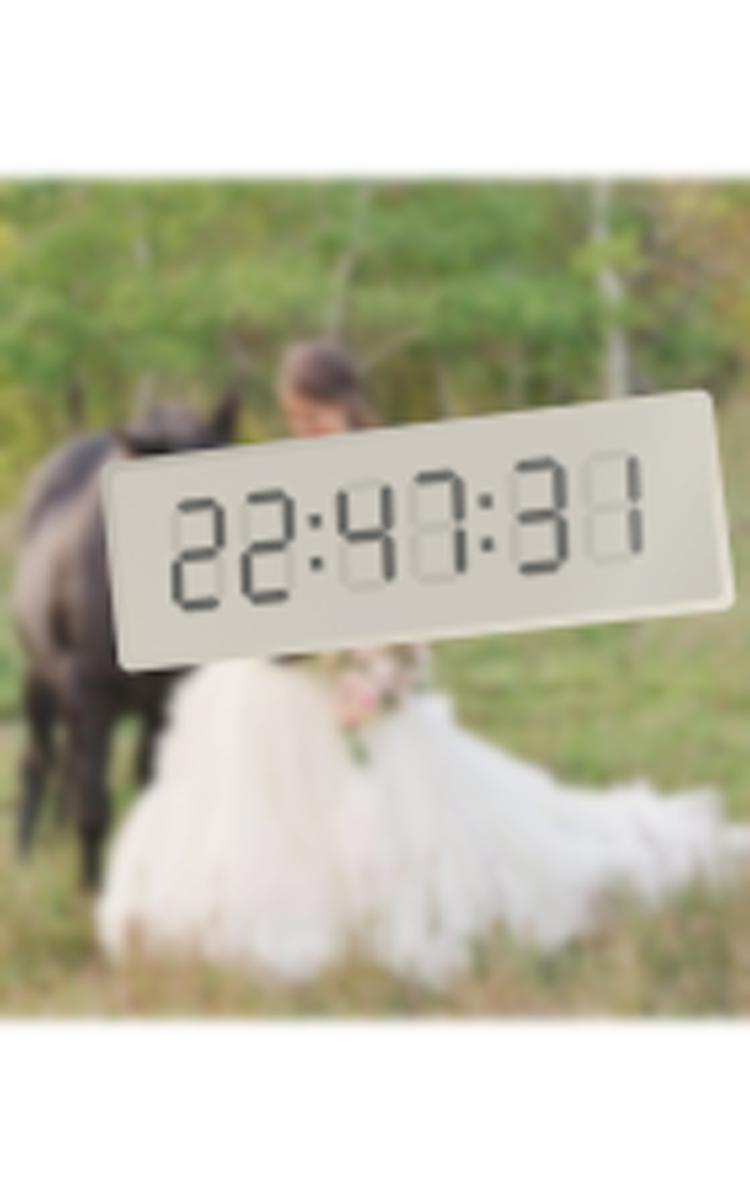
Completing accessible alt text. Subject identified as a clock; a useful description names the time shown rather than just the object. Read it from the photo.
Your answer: 22:47:31
